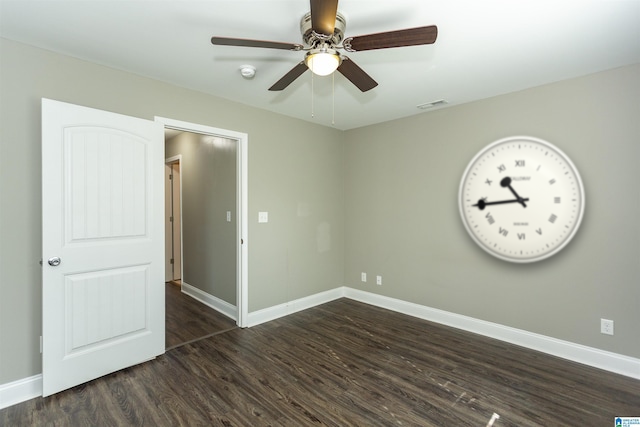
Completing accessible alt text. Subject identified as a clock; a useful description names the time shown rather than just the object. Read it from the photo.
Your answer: 10:44
